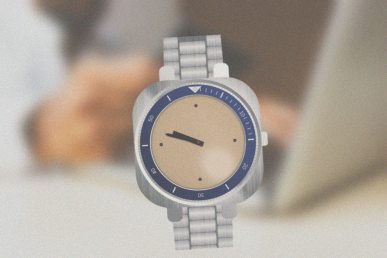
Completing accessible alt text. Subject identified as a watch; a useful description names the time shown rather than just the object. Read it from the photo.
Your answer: 9:48
